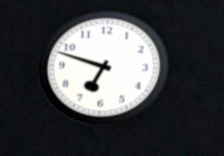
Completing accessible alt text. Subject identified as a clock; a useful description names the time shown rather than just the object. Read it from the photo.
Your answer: 6:48
